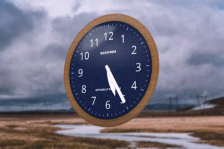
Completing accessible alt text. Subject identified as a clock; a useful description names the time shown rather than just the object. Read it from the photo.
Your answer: 5:25
